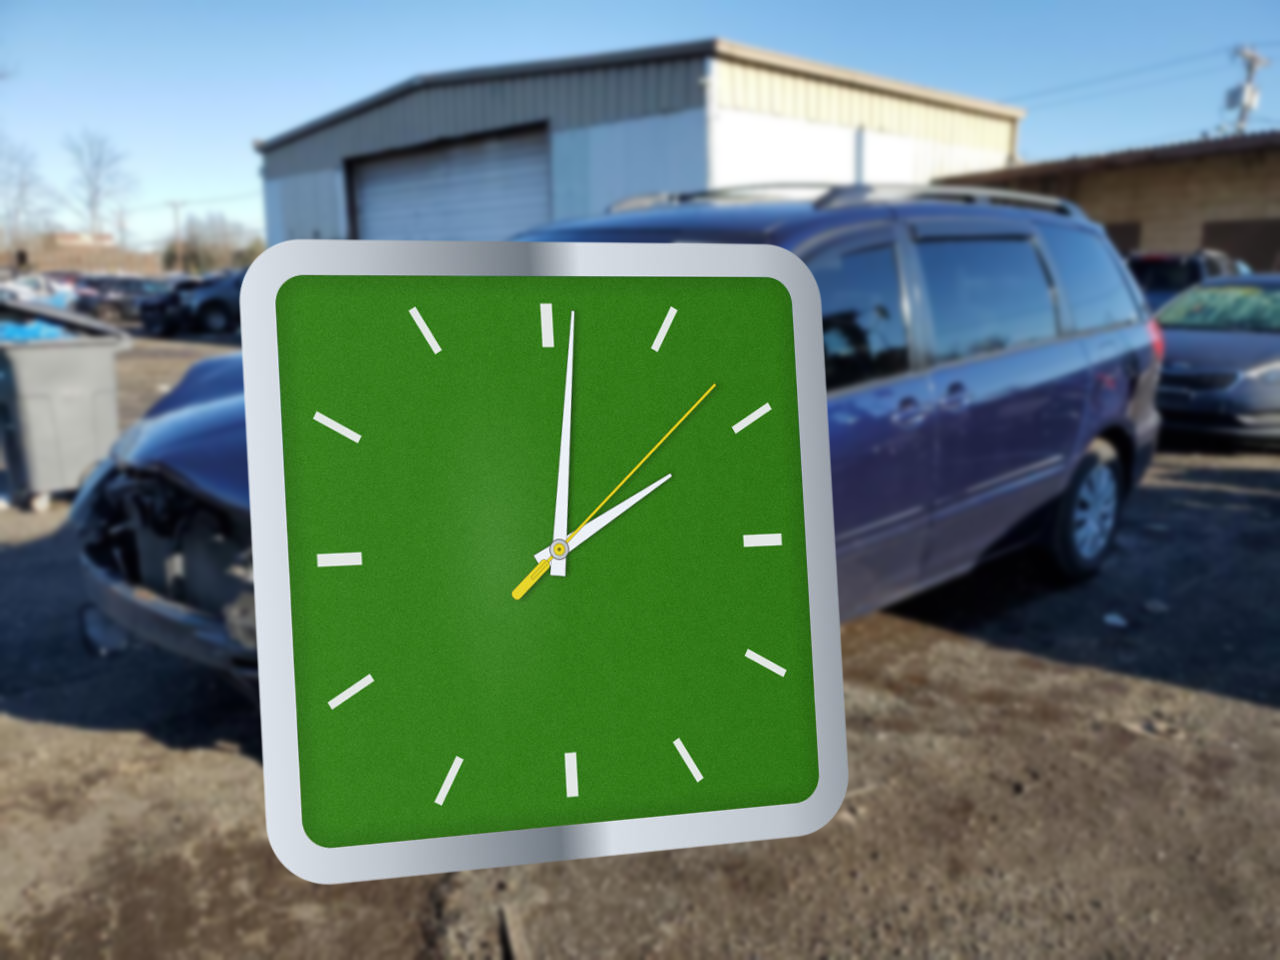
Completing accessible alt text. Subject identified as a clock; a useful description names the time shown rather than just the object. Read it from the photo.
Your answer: 2:01:08
